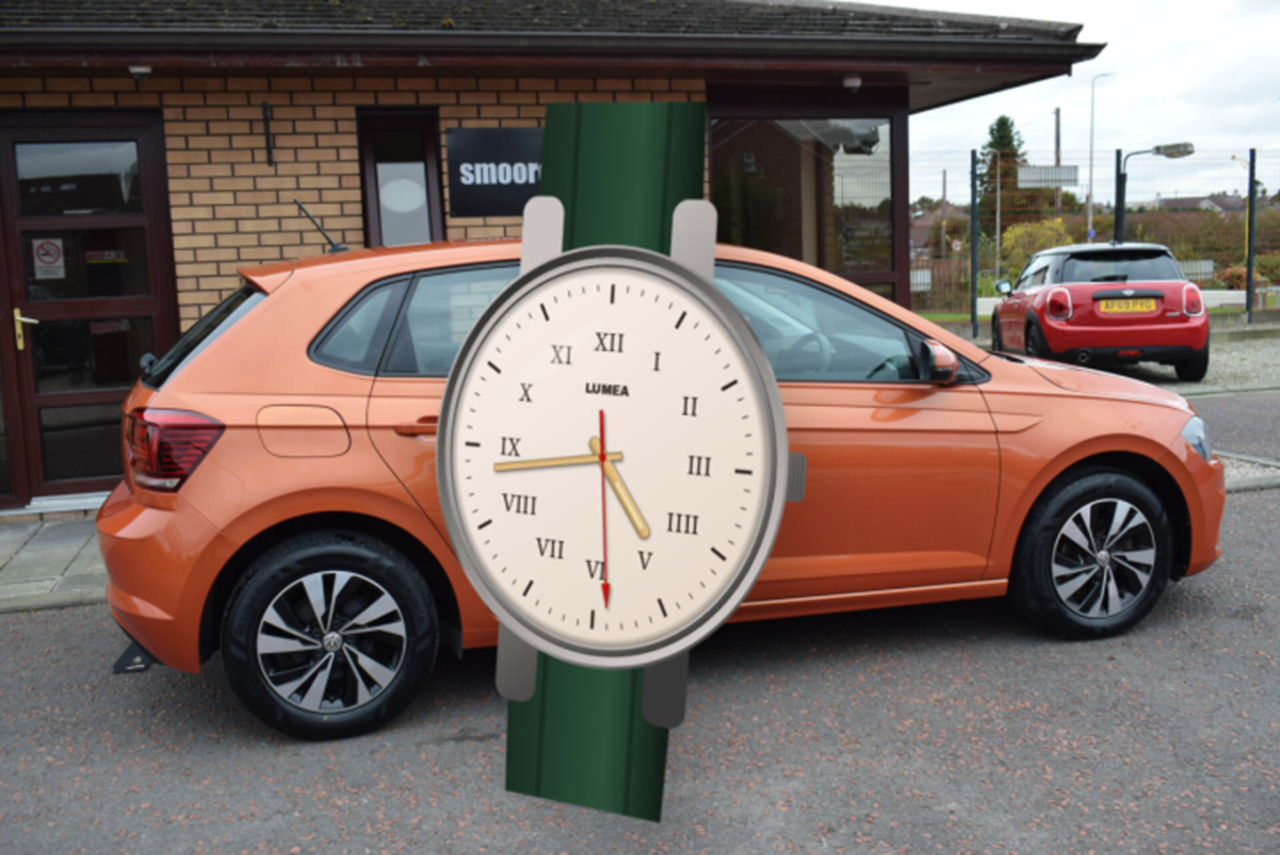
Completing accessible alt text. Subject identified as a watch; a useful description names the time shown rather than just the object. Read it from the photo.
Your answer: 4:43:29
